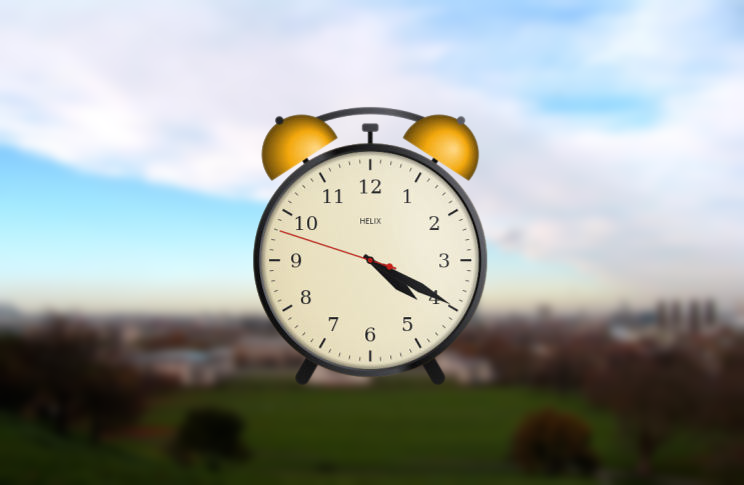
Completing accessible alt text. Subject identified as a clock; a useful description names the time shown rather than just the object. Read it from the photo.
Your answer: 4:19:48
